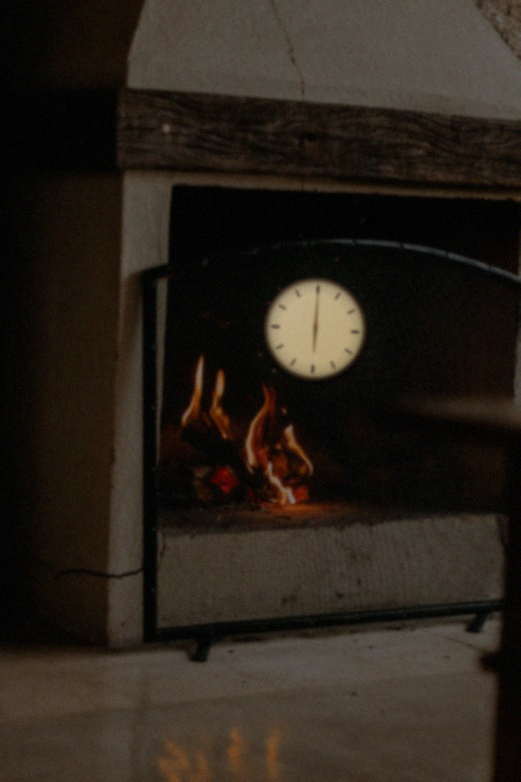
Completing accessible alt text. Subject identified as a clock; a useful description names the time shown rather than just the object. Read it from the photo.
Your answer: 6:00
